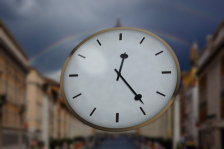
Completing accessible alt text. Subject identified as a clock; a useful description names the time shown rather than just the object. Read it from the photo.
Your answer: 12:24
